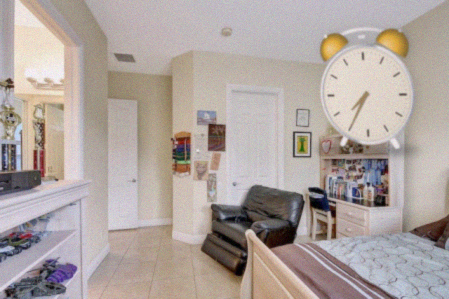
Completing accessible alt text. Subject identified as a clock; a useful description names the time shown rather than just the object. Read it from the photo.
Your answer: 7:35
